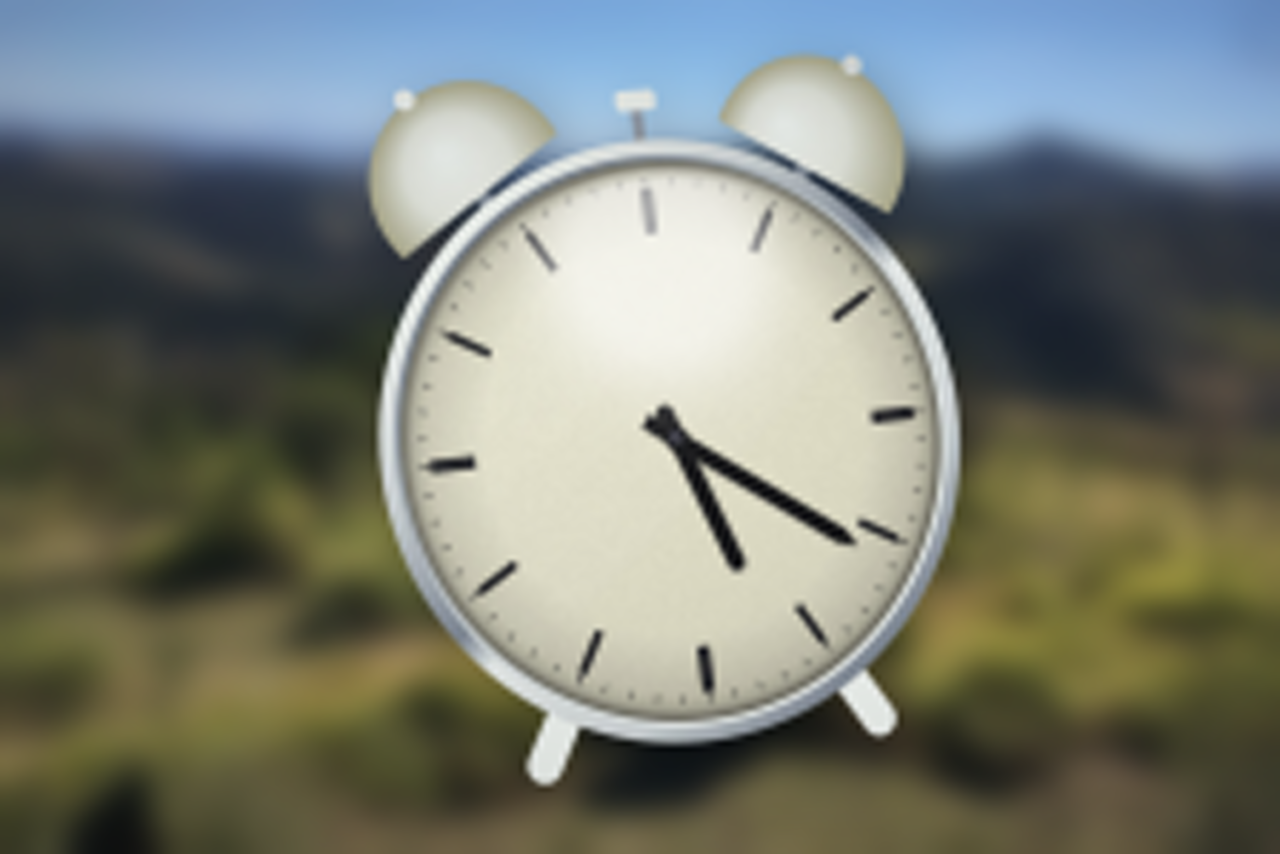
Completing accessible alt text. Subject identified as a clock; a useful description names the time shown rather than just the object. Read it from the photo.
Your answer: 5:21
